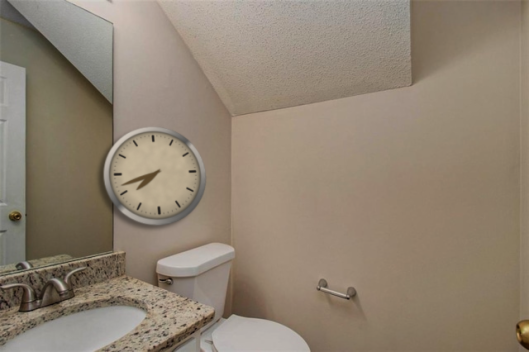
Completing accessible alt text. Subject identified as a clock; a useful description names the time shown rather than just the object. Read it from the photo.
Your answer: 7:42
